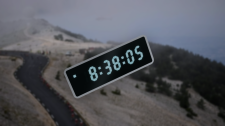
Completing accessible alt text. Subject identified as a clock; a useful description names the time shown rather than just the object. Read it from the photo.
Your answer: 8:38:05
